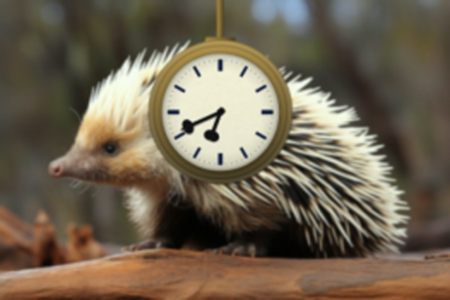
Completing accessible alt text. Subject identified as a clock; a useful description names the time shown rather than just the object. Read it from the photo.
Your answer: 6:41
